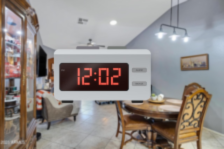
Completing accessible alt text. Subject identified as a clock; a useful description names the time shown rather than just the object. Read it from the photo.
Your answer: 12:02
